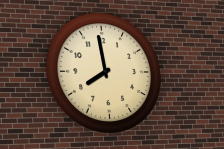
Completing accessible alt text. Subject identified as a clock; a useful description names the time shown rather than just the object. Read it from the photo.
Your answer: 7:59
